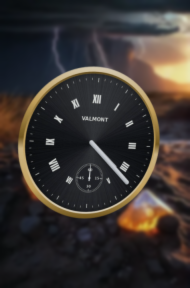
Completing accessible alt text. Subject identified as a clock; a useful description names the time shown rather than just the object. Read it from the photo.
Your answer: 4:22
